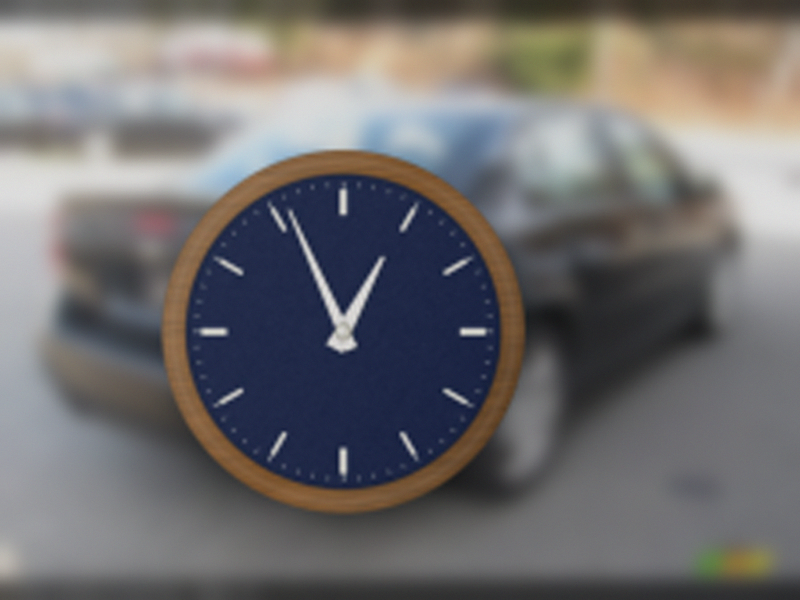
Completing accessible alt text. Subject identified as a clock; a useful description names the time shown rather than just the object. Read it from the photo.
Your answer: 12:56
